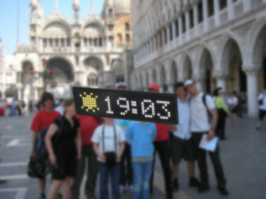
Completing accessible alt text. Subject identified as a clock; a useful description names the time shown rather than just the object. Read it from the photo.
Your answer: 19:03
